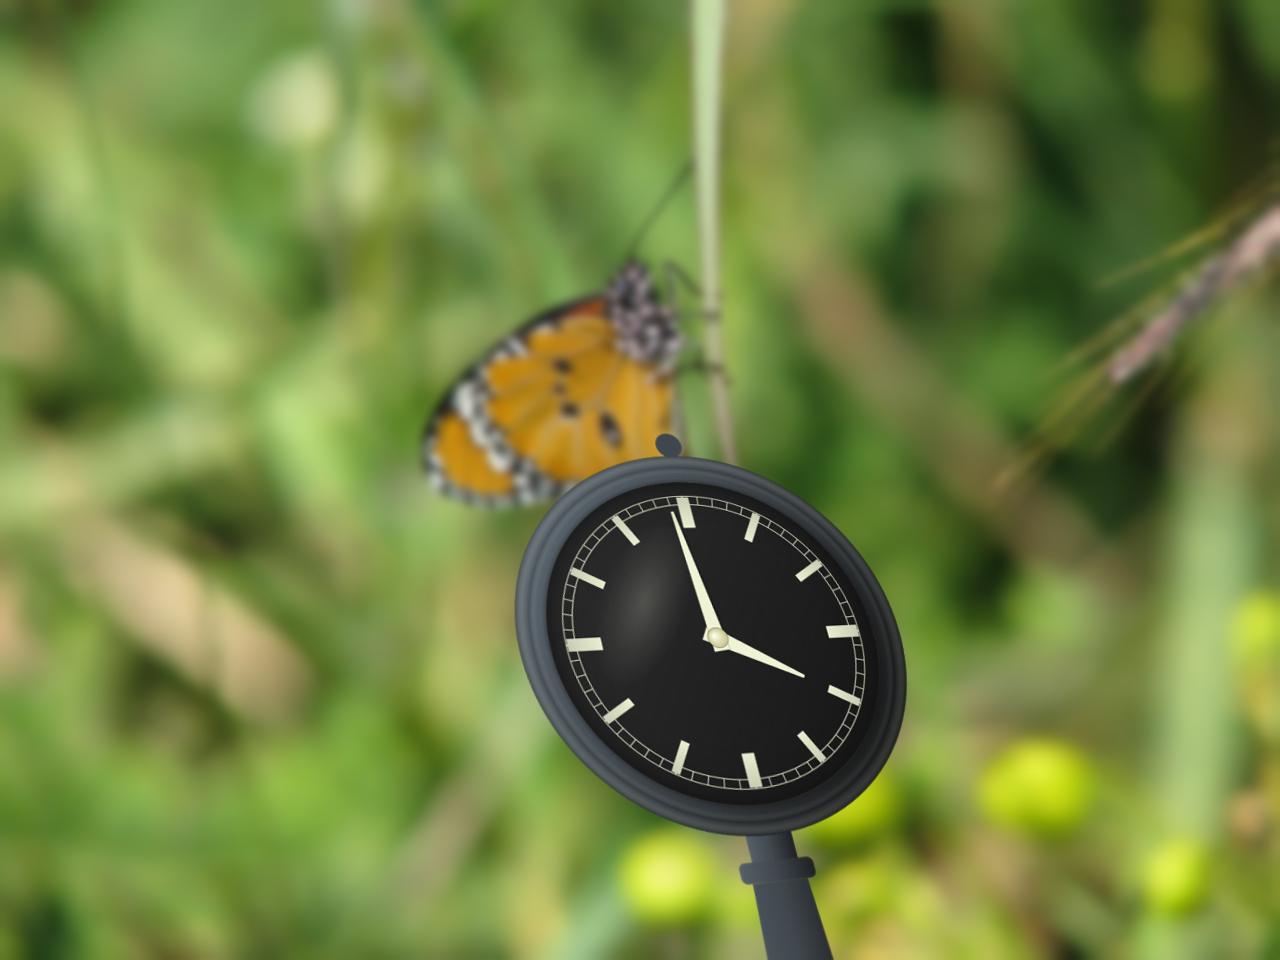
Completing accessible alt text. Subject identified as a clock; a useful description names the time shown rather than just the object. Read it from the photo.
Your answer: 3:59
